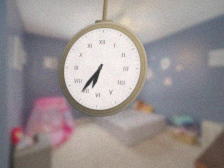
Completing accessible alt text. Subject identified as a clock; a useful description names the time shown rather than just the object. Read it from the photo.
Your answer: 6:36
